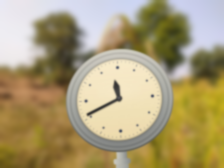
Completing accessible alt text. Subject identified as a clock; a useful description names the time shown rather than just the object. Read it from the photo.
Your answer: 11:41
